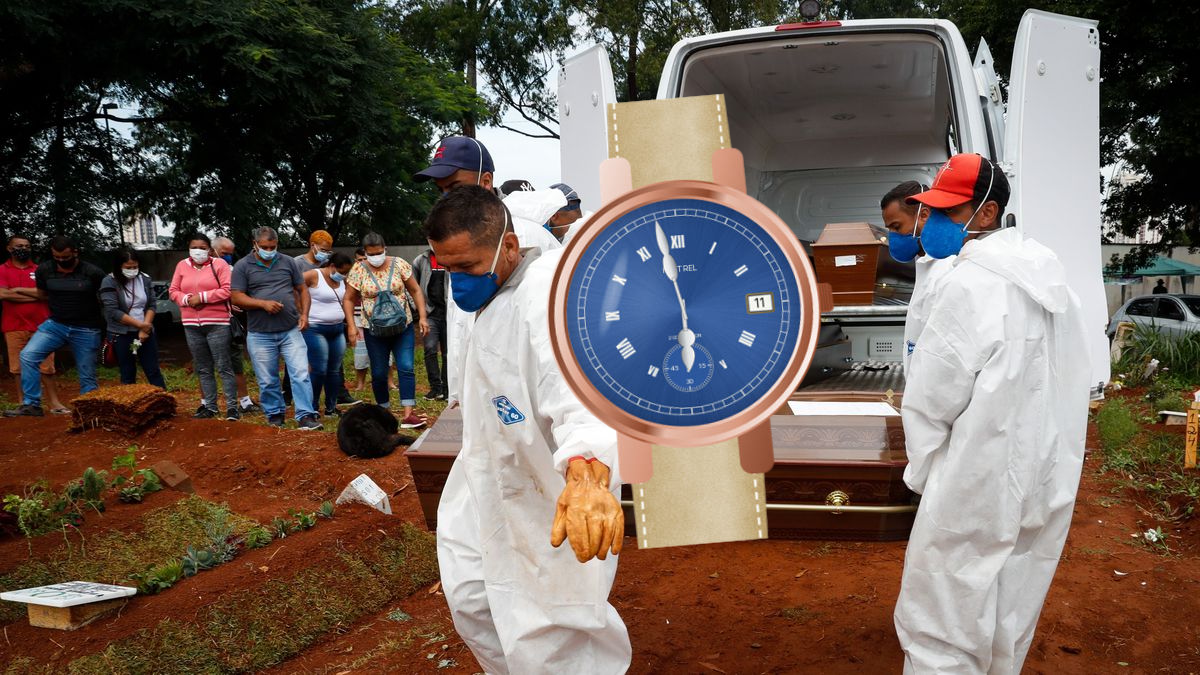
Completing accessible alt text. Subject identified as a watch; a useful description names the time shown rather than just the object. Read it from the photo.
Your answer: 5:58
